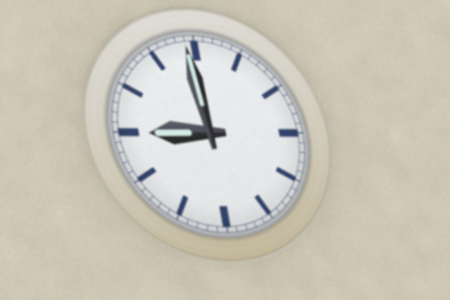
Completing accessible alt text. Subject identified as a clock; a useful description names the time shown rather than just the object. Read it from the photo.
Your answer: 8:59
